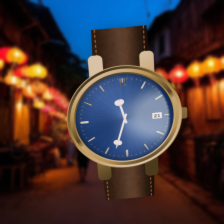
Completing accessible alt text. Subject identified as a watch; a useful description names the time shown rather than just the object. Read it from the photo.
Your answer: 11:33
